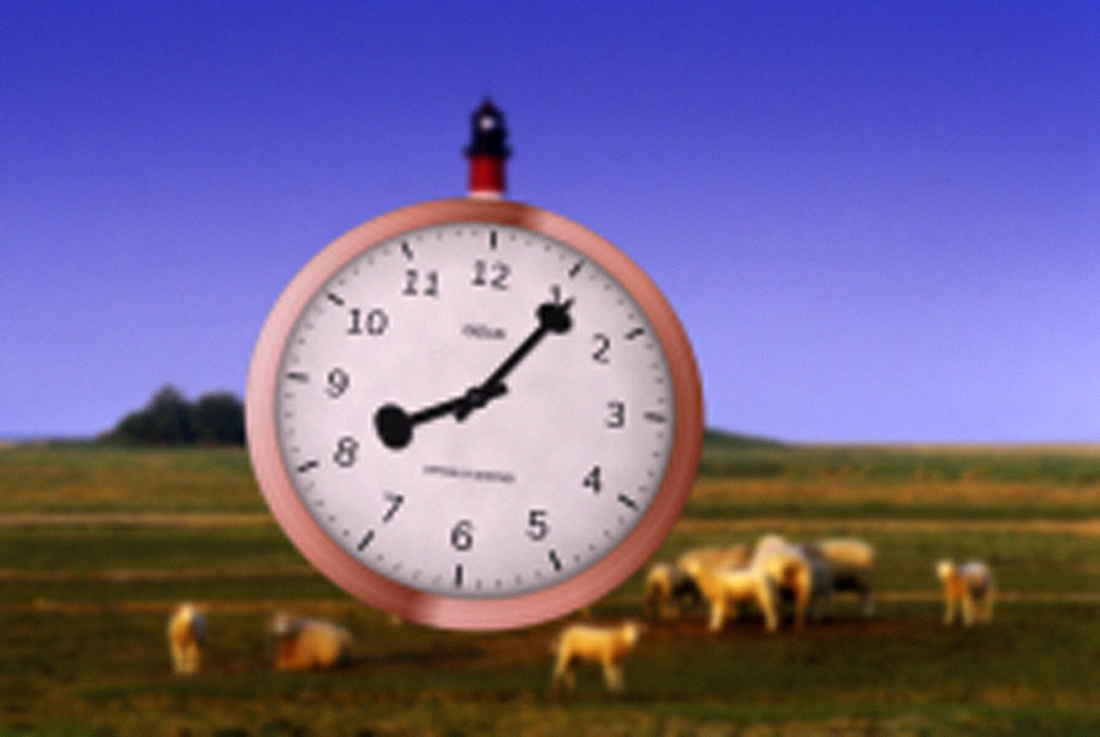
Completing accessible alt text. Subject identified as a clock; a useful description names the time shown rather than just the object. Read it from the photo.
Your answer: 8:06
